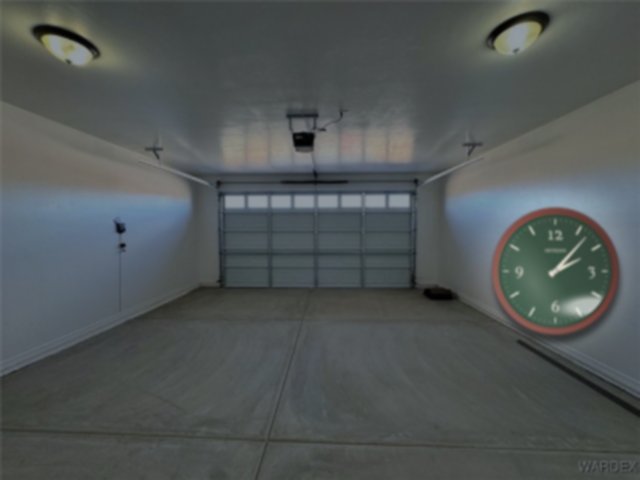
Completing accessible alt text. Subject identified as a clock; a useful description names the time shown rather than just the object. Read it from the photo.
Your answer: 2:07
